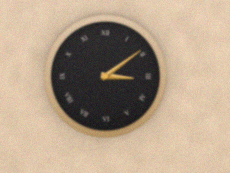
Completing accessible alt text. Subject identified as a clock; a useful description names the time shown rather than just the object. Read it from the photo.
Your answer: 3:09
